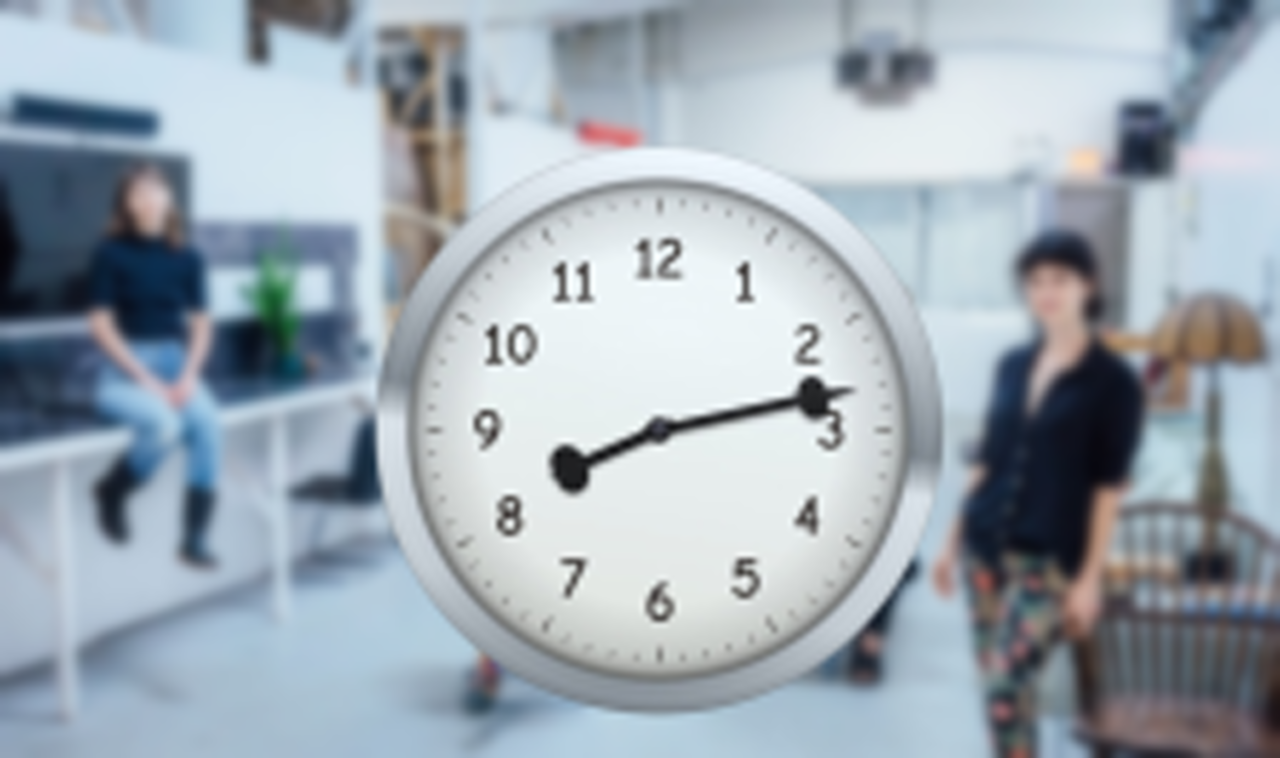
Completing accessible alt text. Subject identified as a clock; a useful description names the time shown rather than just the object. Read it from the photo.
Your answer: 8:13
